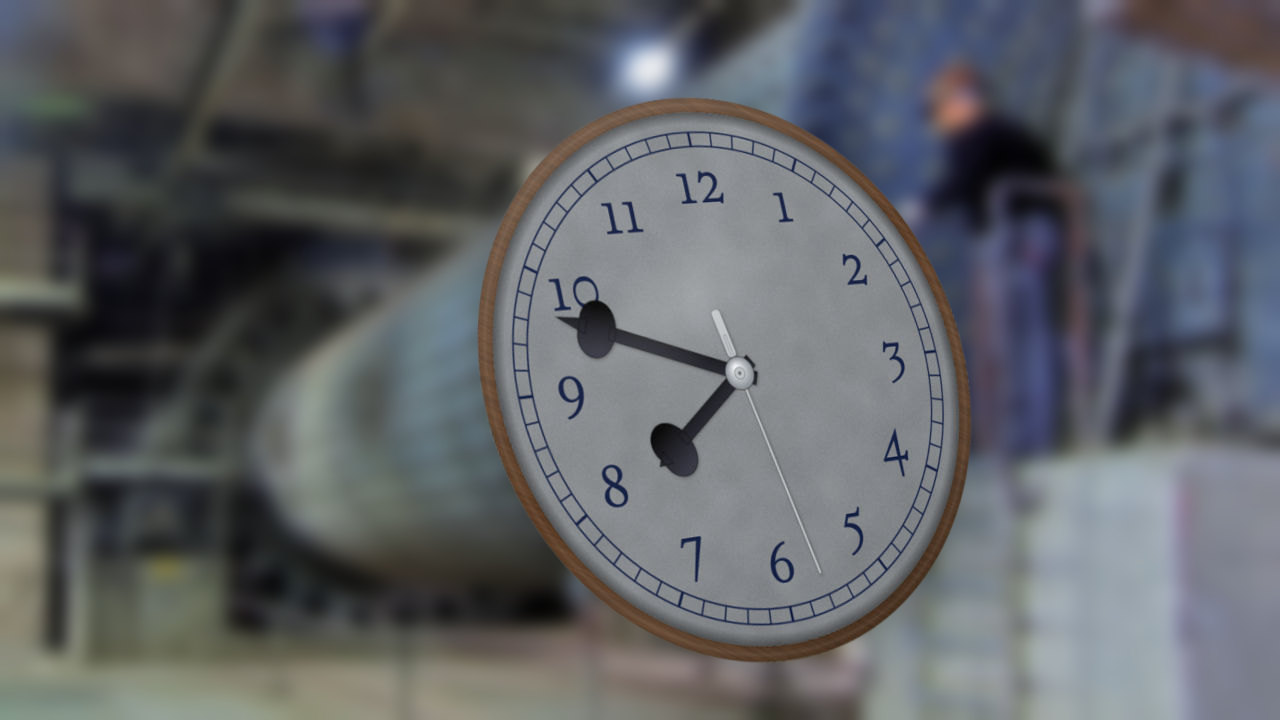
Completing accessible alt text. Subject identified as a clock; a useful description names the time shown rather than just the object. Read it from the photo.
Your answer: 7:48:28
